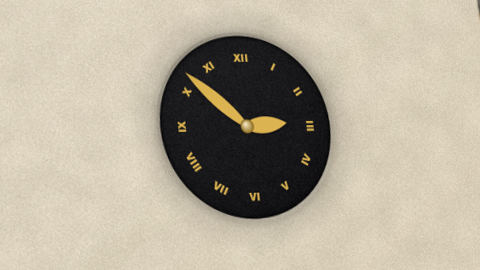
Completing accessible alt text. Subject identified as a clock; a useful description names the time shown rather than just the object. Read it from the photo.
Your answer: 2:52
